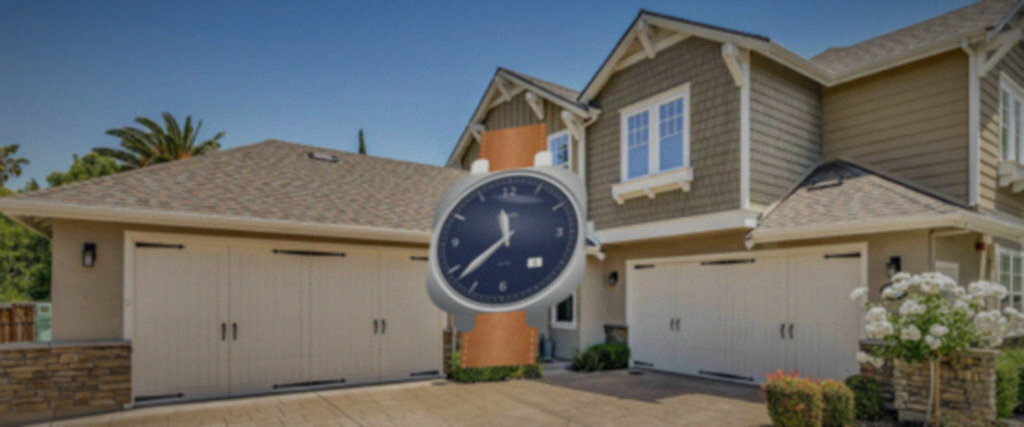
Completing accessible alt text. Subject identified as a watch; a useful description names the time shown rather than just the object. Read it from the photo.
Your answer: 11:38
